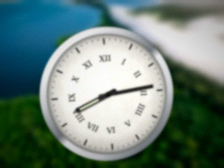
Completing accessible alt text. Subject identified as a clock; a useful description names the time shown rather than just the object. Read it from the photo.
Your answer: 8:14
